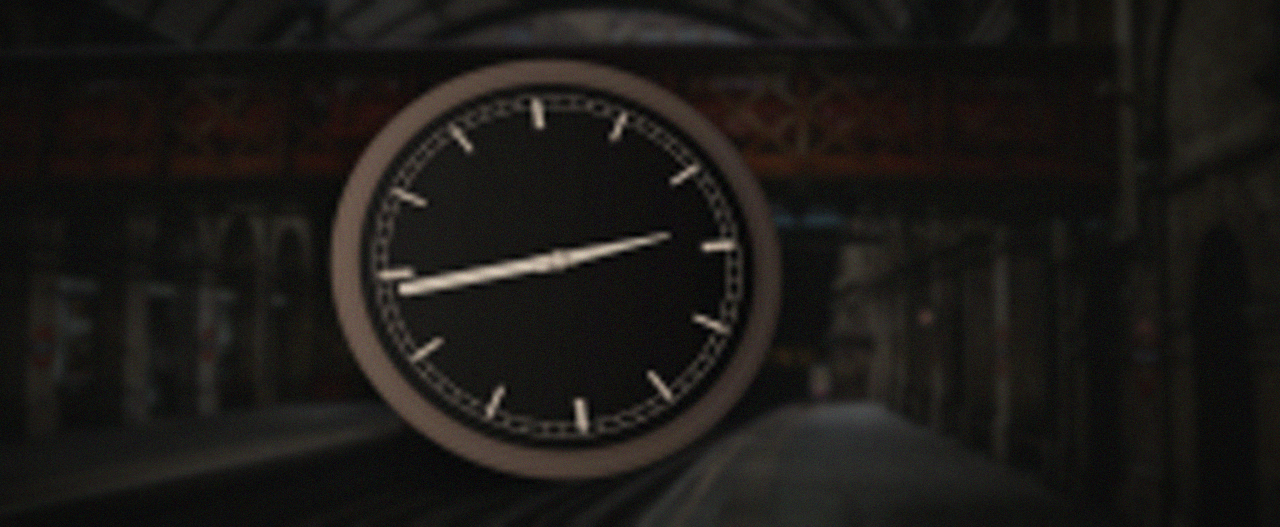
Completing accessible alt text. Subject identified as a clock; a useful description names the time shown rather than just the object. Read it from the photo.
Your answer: 2:44
